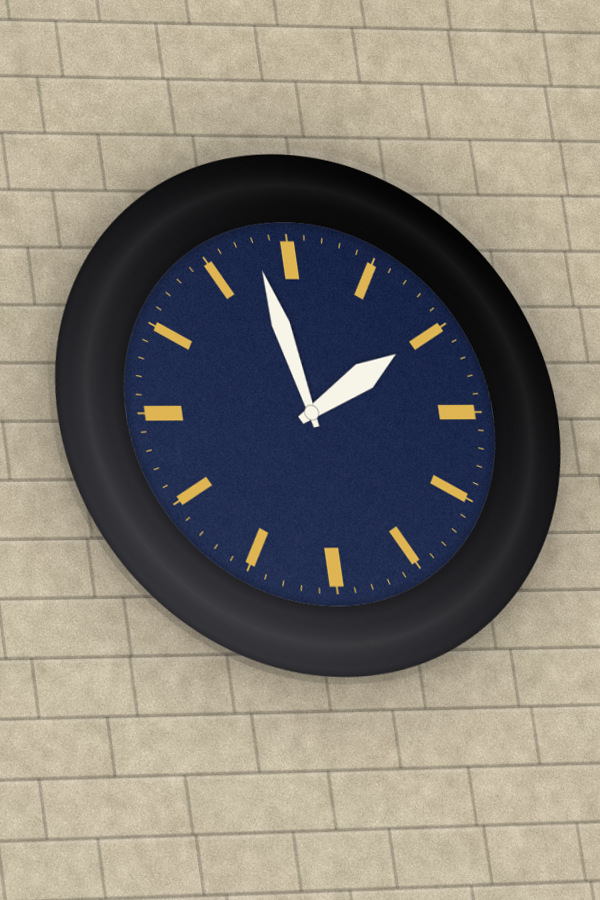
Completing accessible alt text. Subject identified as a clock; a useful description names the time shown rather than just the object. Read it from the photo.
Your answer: 1:58
